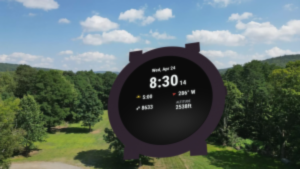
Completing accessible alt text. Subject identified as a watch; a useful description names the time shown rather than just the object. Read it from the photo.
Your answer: 8:30
